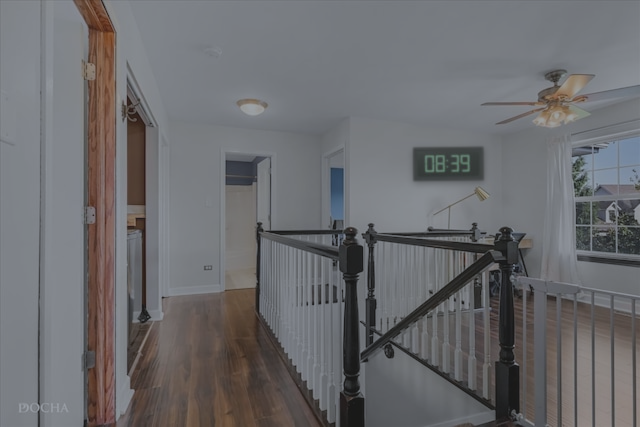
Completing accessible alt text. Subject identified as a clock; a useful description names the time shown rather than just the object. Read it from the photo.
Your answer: 8:39
